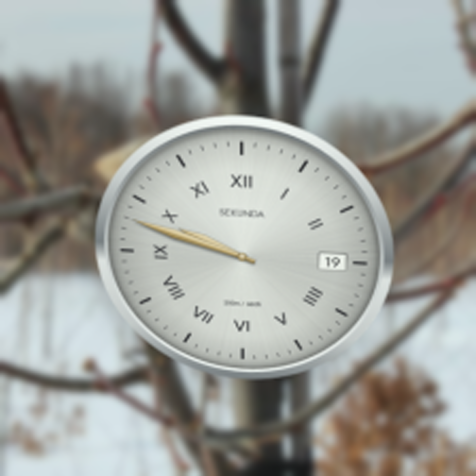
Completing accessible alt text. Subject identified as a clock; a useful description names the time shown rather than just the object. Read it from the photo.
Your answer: 9:48
